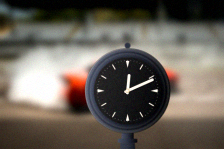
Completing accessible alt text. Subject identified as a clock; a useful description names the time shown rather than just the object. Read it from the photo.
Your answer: 12:11
